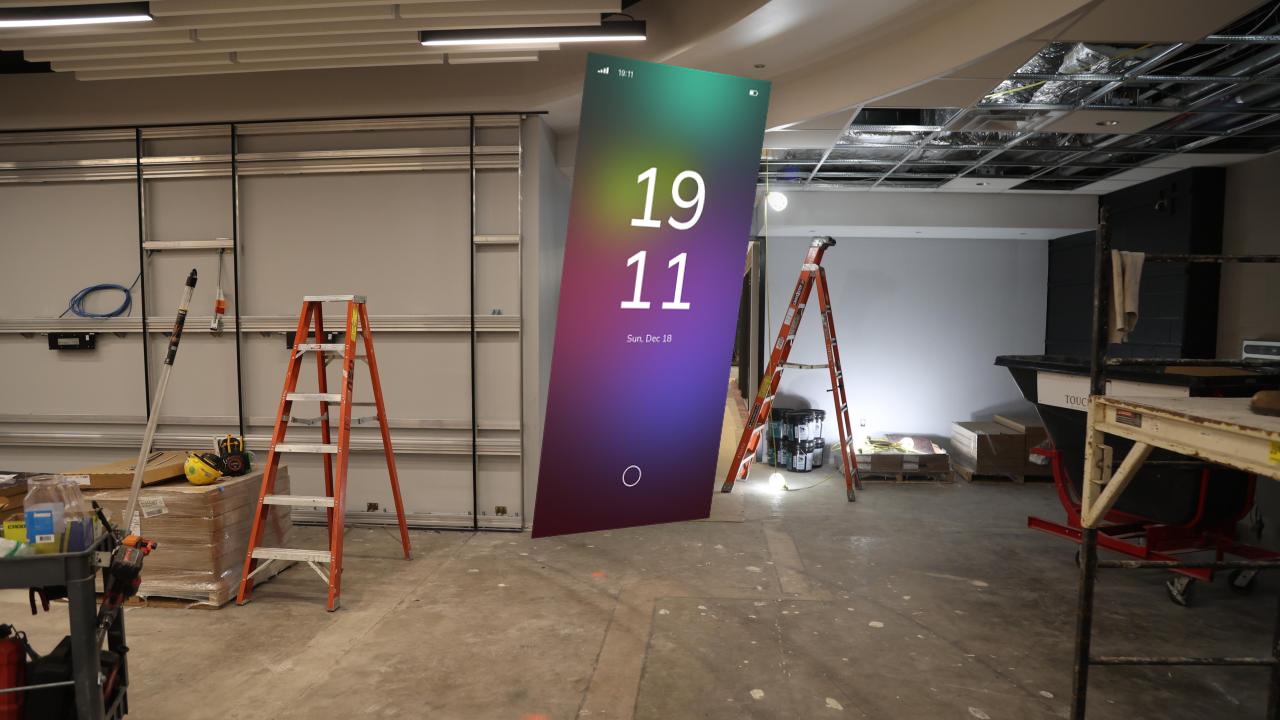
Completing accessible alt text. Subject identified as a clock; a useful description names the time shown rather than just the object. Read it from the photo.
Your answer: 19:11
